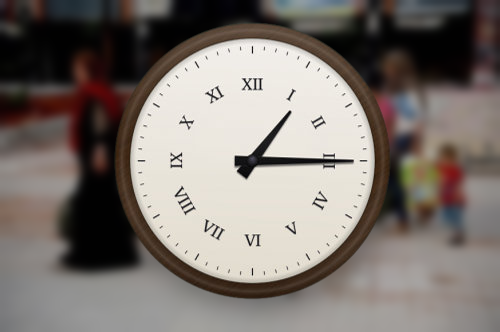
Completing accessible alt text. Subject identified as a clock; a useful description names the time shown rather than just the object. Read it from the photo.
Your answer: 1:15
